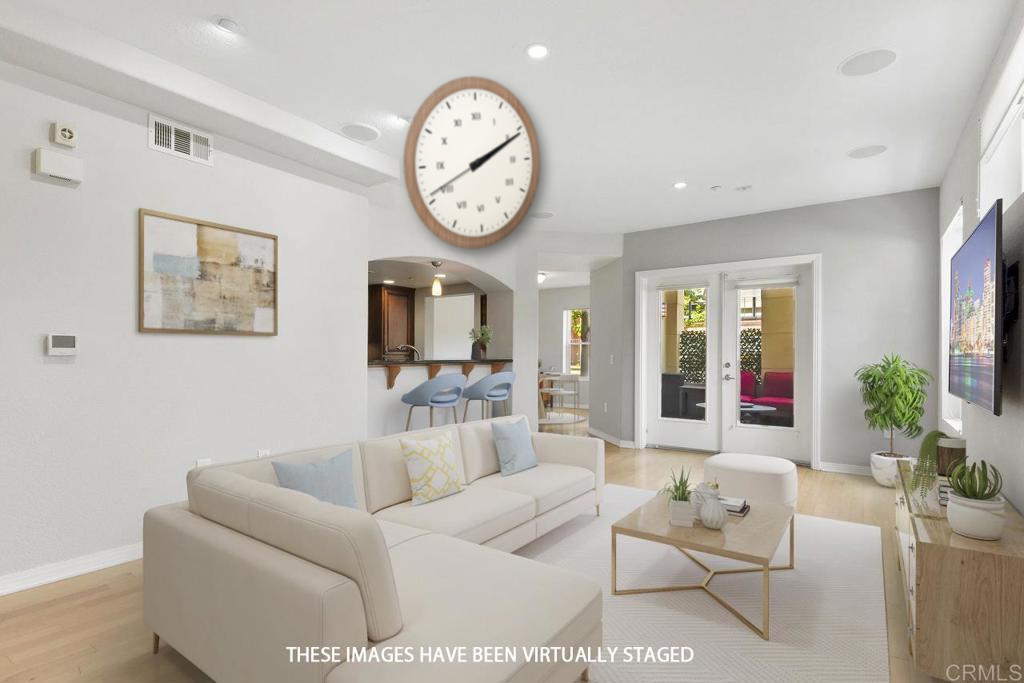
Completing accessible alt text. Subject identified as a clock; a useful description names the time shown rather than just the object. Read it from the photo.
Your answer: 2:10:41
